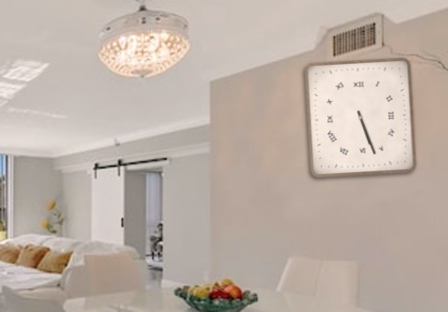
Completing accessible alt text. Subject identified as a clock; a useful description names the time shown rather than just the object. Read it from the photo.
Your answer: 5:27
